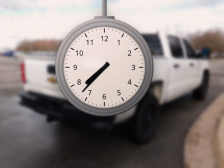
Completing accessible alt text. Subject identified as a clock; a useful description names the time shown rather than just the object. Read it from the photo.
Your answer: 7:37
